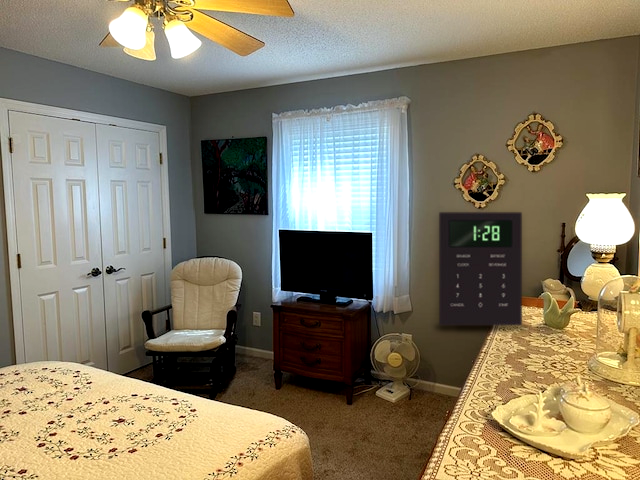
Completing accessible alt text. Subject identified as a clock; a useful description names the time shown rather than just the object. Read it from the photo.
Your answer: 1:28
